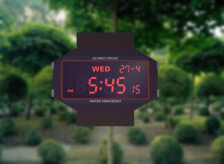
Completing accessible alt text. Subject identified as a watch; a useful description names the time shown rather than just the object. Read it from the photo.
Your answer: 5:45:15
